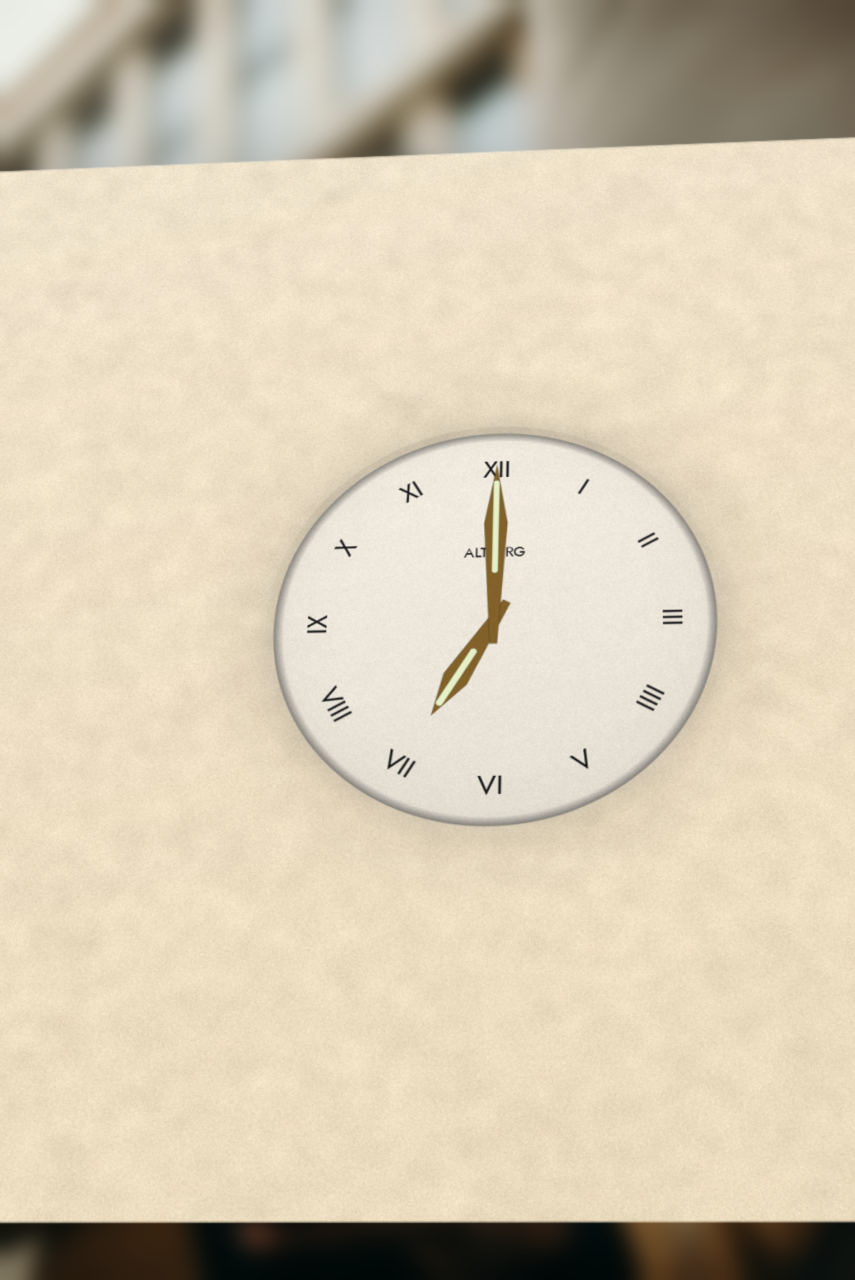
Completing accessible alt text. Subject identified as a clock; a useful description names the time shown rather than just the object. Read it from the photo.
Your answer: 7:00
